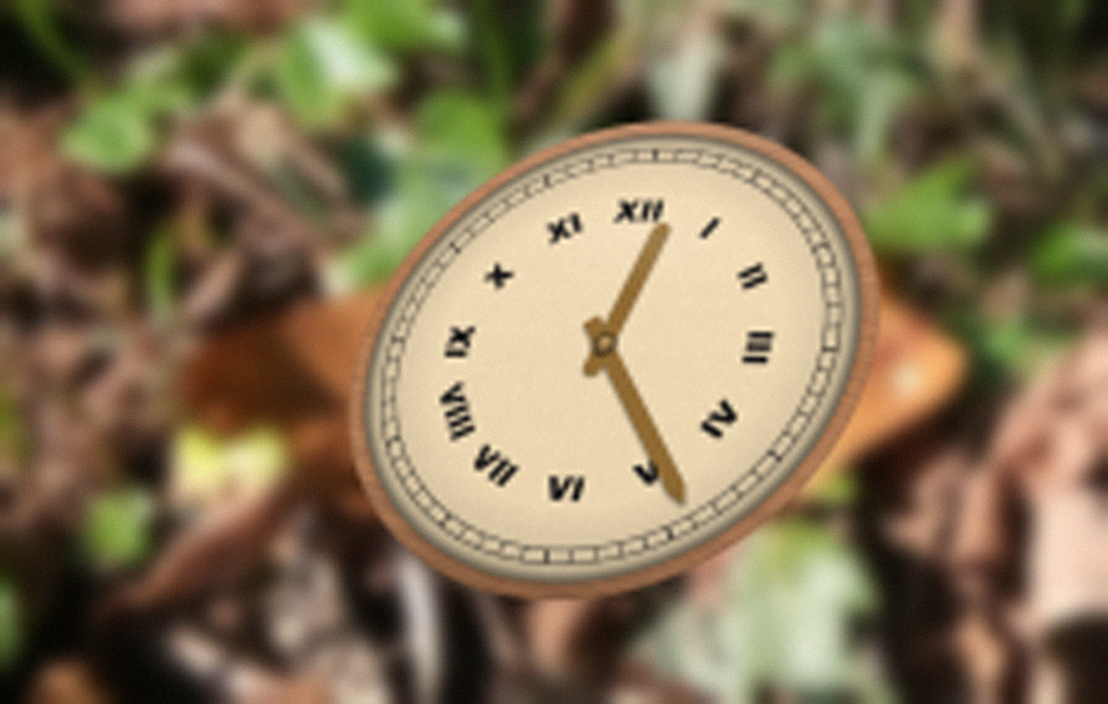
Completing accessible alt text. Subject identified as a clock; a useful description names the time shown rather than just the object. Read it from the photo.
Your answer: 12:24
